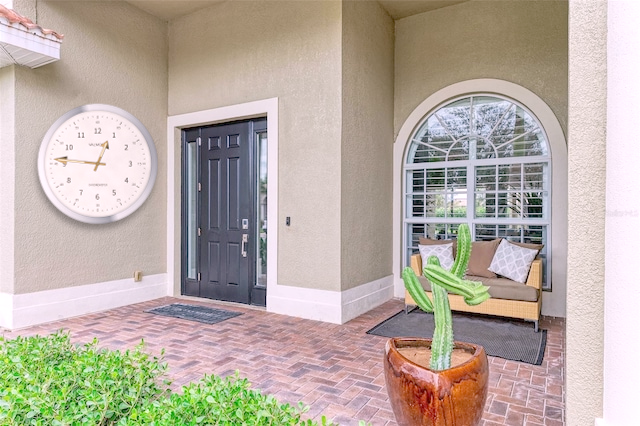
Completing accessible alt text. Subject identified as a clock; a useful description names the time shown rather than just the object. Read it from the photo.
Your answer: 12:46
